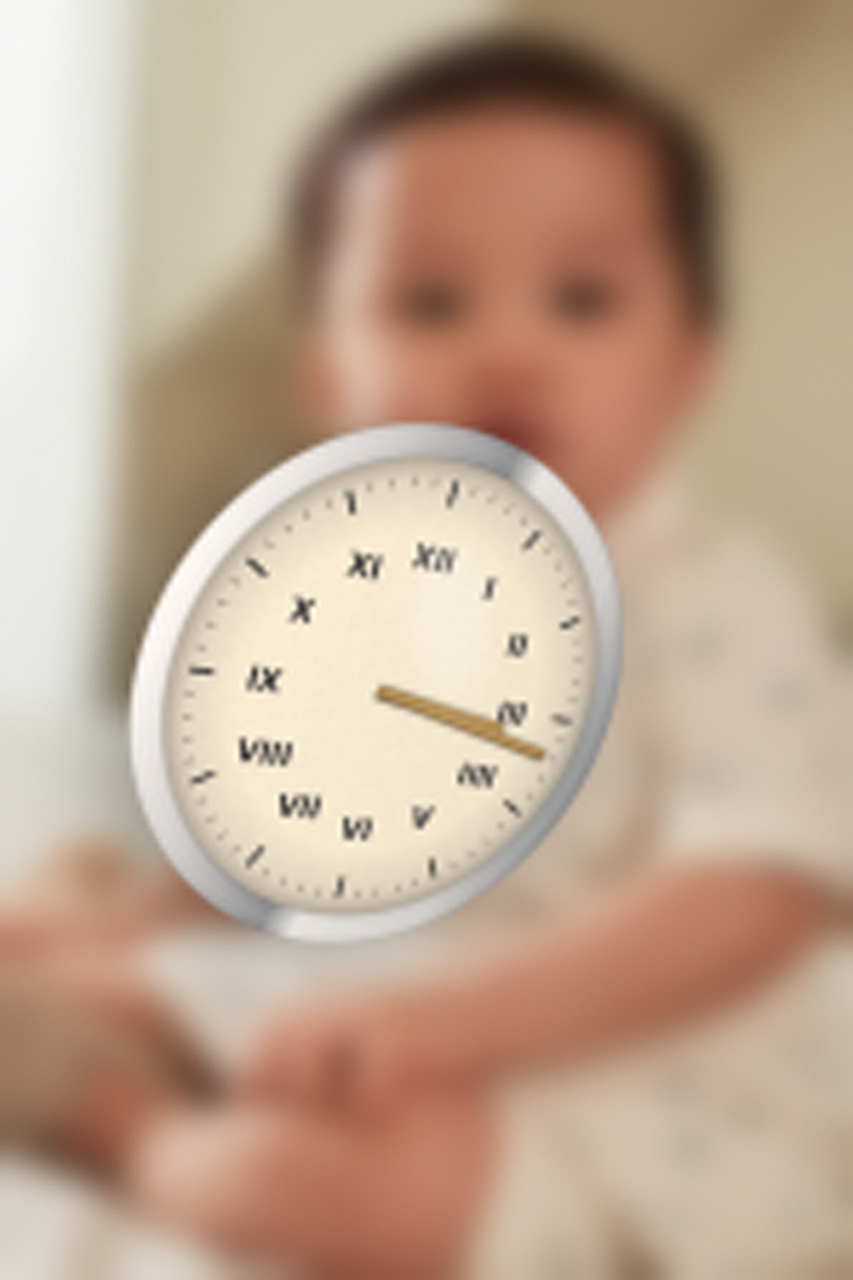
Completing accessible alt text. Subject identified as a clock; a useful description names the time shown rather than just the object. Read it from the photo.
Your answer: 3:17
